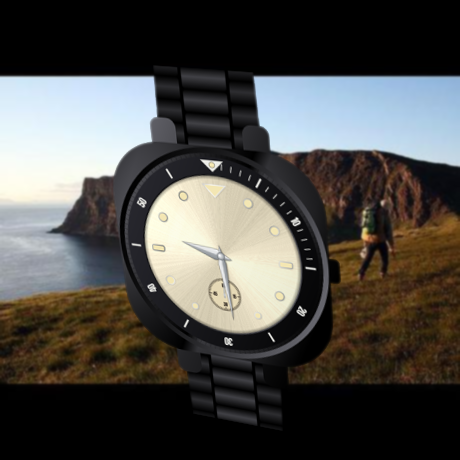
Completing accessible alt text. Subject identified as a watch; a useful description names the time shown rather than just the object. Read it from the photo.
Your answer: 9:29
